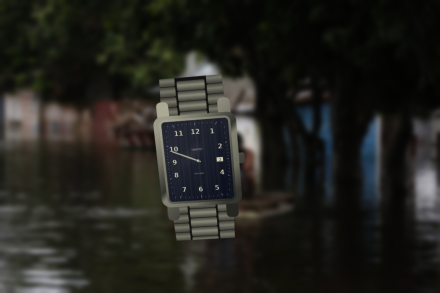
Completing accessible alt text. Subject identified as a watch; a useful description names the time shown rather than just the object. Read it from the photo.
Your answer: 9:49
